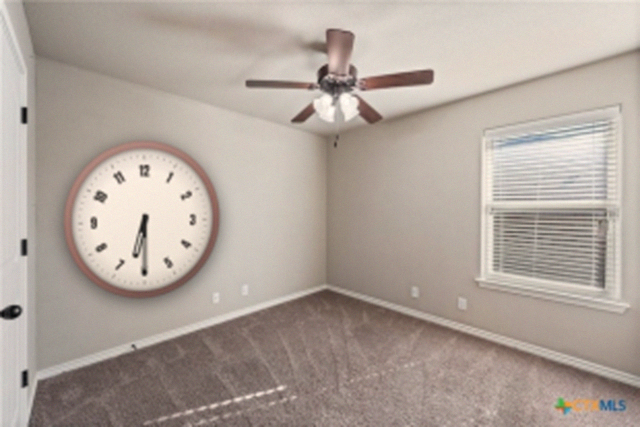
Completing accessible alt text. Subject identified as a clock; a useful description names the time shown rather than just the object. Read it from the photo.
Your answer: 6:30
